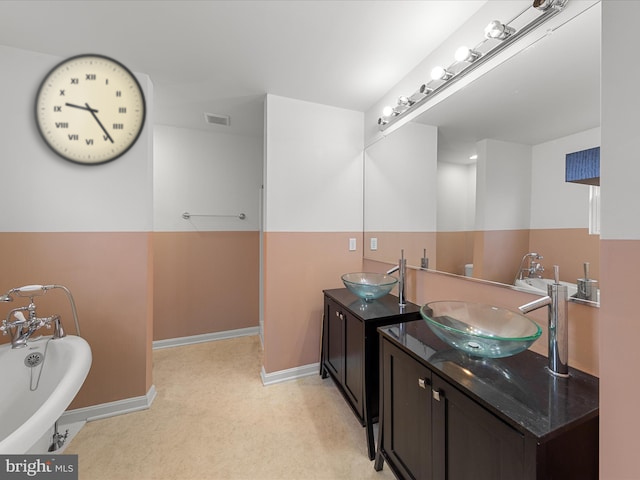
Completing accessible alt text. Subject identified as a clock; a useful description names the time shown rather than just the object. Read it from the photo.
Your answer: 9:24
